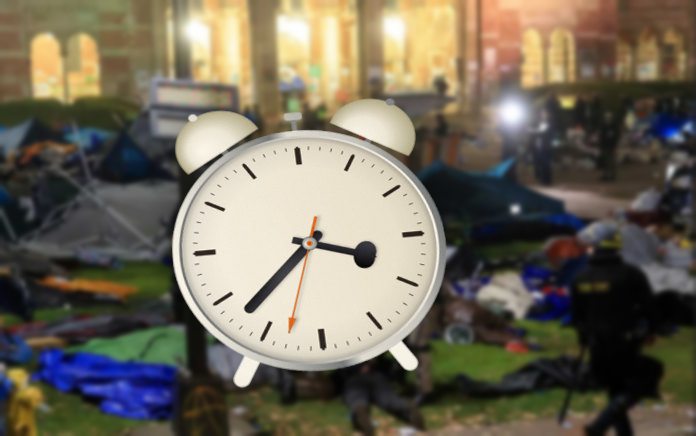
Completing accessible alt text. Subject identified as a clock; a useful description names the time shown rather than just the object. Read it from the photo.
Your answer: 3:37:33
